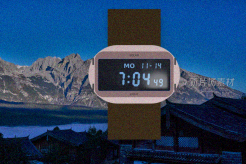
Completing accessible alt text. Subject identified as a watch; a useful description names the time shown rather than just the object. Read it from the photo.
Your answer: 7:04:49
